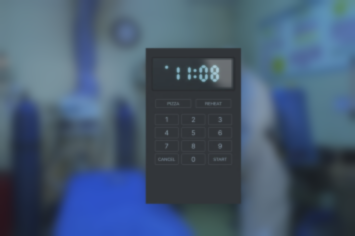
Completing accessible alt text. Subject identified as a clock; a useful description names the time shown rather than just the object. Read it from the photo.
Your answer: 11:08
